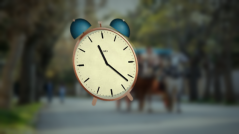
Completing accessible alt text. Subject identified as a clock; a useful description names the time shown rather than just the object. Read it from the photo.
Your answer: 11:22
